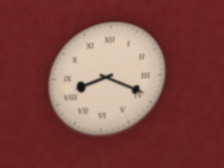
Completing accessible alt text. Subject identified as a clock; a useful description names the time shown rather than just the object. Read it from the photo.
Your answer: 8:19
